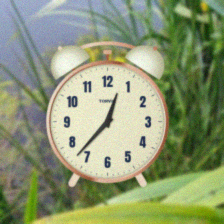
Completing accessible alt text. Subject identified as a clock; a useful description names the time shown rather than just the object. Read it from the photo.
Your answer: 12:37
